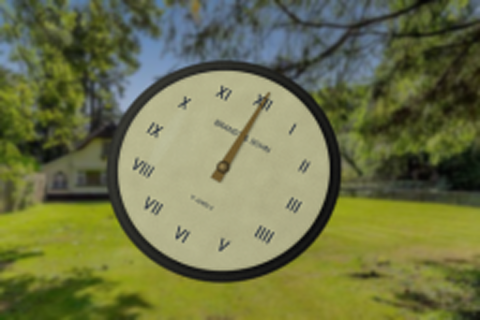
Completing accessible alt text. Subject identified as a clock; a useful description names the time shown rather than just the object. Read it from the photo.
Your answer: 12:00
